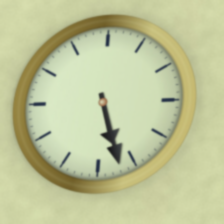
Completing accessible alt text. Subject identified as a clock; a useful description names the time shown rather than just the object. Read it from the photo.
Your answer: 5:27
